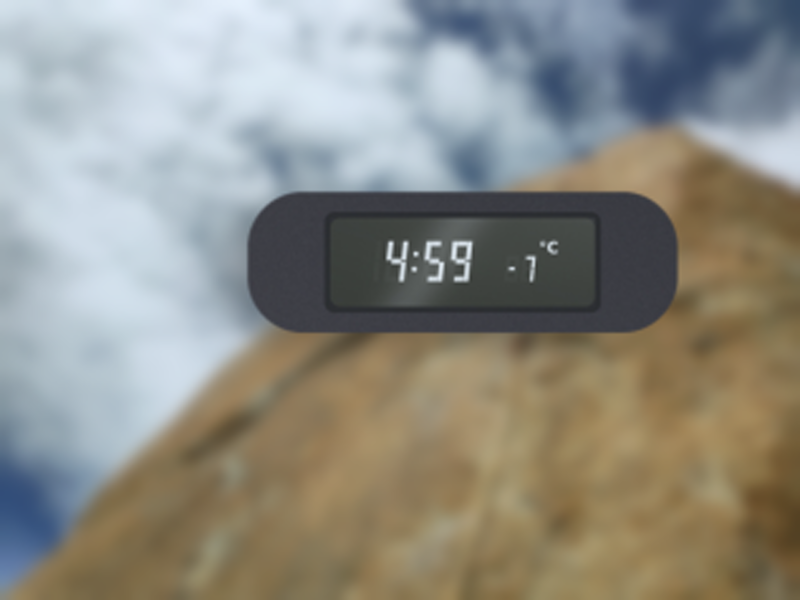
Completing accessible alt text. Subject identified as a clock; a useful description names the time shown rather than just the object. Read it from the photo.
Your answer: 4:59
